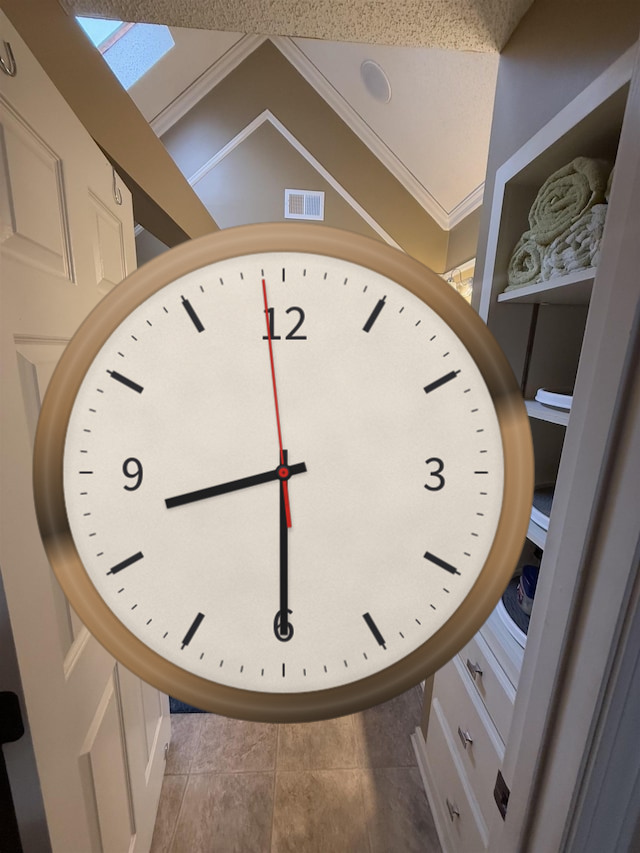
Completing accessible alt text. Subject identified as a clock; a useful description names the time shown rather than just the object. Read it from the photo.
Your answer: 8:29:59
